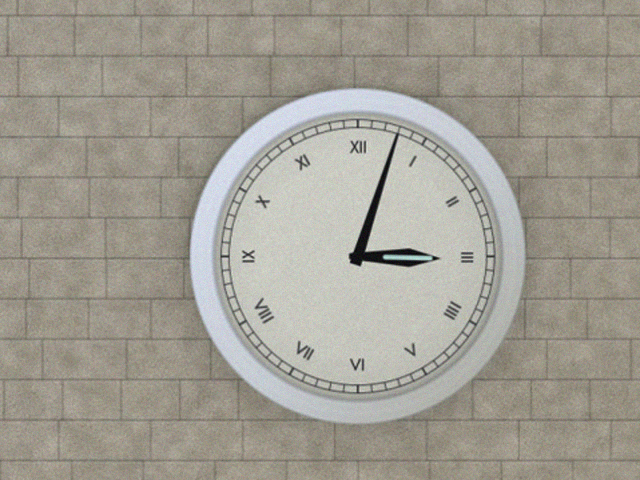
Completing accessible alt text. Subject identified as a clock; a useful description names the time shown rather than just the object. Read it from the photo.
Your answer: 3:03
